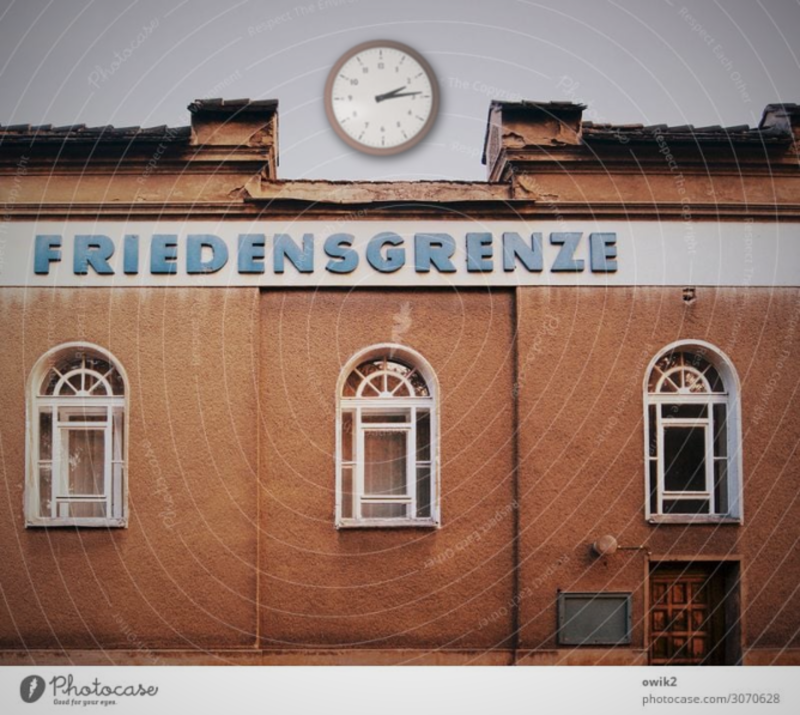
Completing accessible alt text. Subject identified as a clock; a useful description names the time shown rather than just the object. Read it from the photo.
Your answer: 2:14
